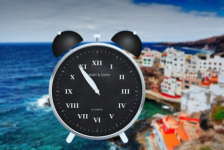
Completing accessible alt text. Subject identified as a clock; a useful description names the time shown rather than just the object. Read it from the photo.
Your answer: 10:54
